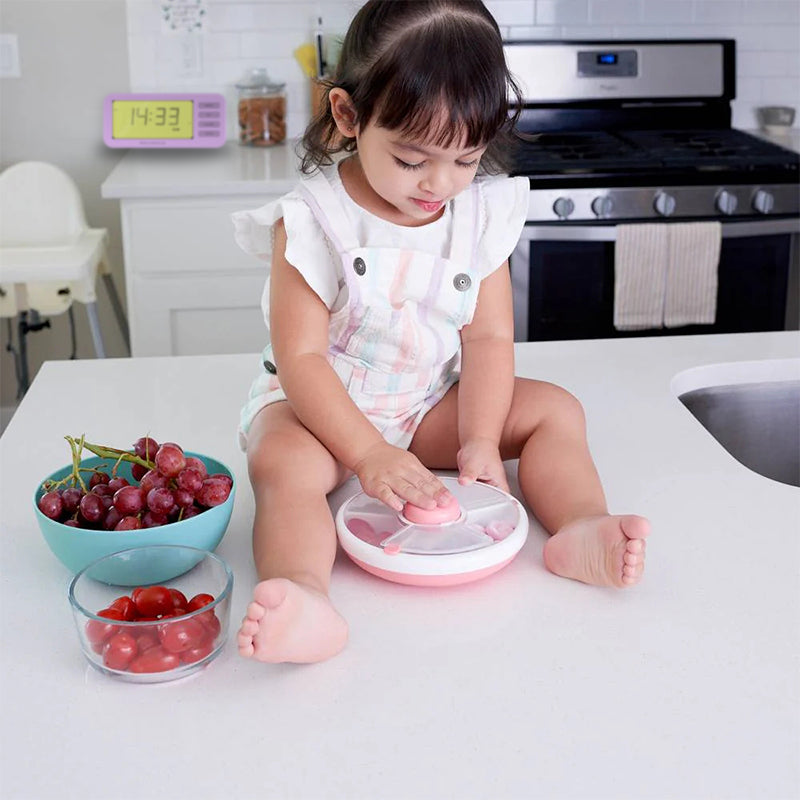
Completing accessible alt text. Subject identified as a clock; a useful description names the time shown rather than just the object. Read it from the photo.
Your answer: 14:33
